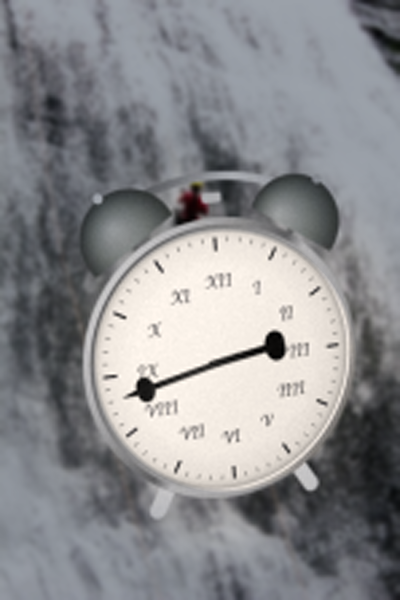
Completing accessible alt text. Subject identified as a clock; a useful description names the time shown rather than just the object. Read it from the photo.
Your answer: 2:43
